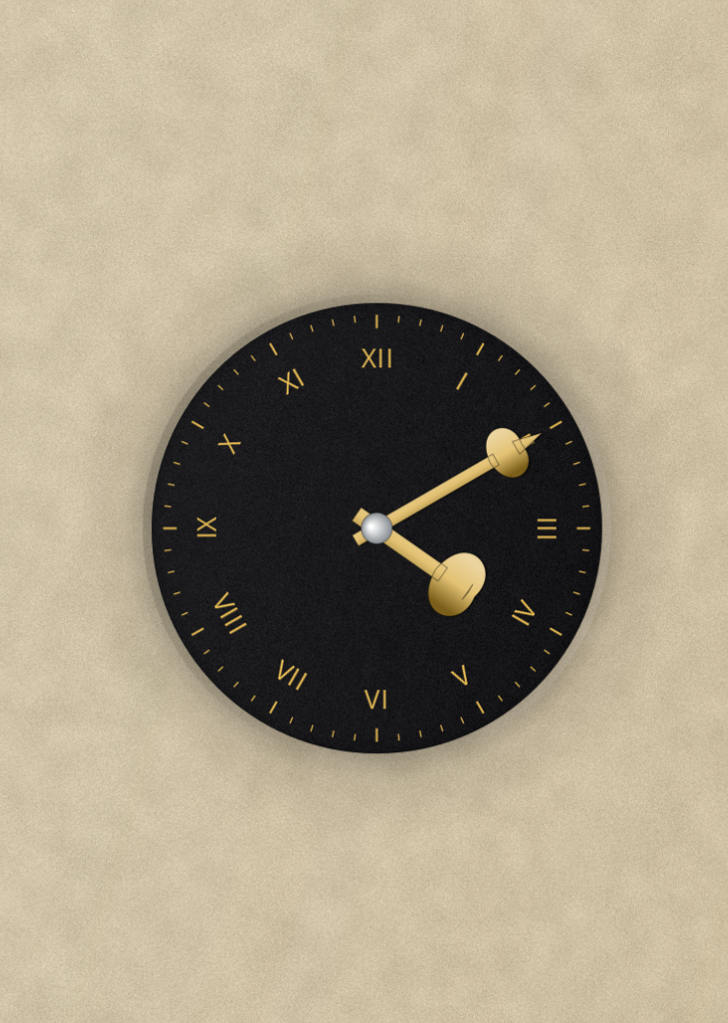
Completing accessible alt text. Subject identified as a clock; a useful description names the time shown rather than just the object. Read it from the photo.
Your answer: 4:10
